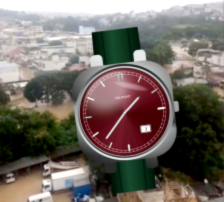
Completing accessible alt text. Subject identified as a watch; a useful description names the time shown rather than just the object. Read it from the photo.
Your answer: 1:37
